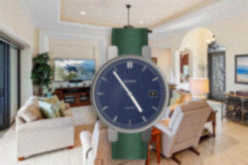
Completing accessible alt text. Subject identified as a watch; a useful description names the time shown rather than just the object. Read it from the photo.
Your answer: 4:54
